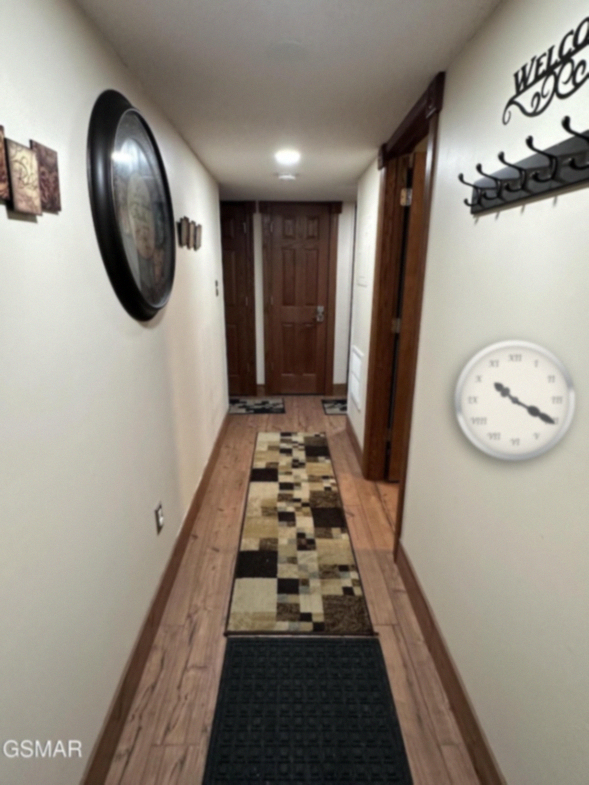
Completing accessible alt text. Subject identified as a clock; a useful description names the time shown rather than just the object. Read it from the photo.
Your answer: 10:20
